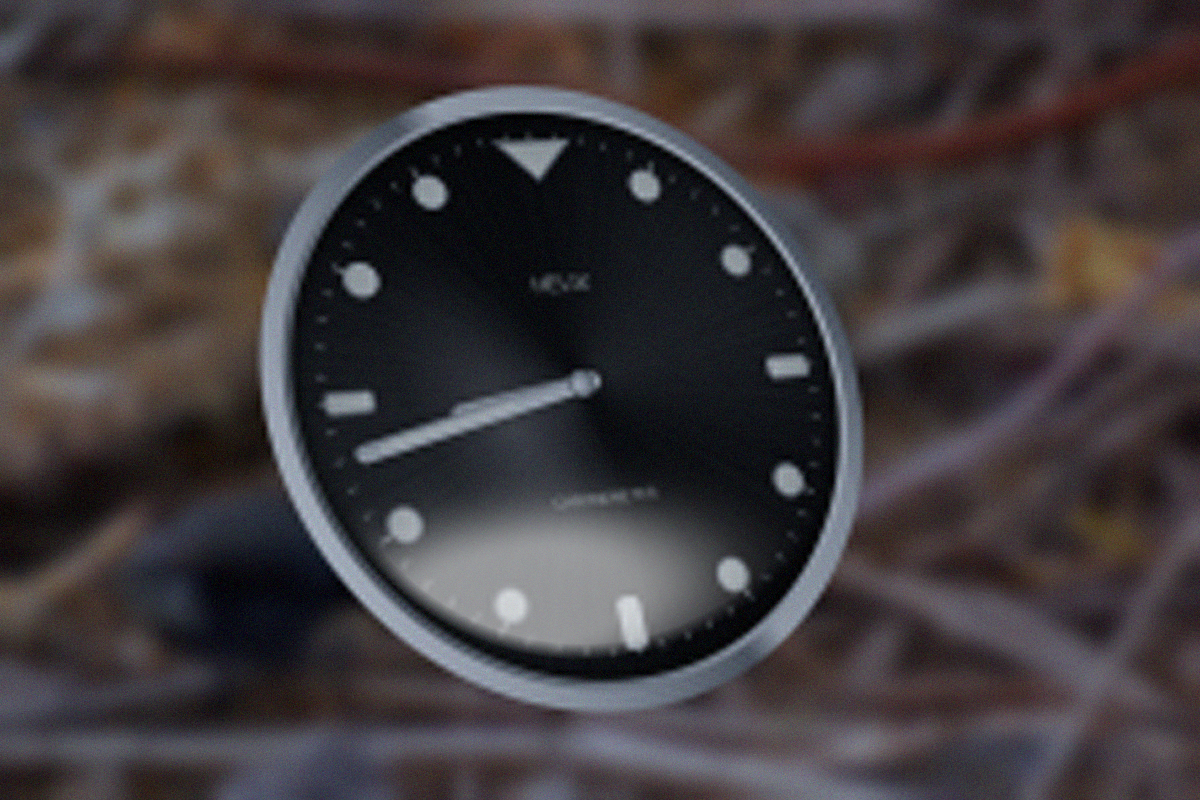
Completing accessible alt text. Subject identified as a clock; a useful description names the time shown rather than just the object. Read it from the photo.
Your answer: 8:43
